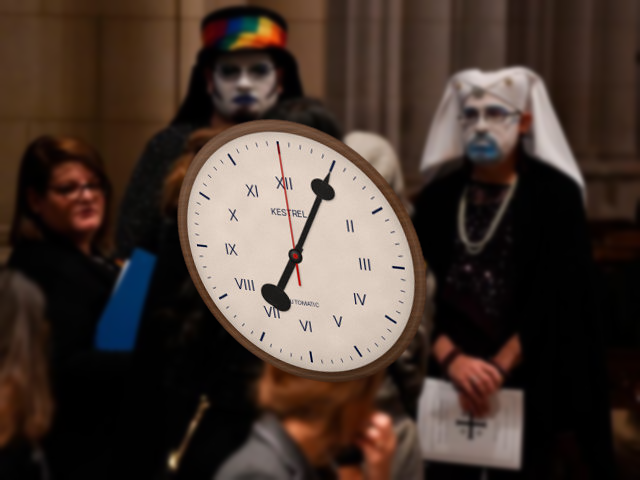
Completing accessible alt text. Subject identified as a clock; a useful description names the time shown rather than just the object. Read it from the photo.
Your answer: 7:05:00
